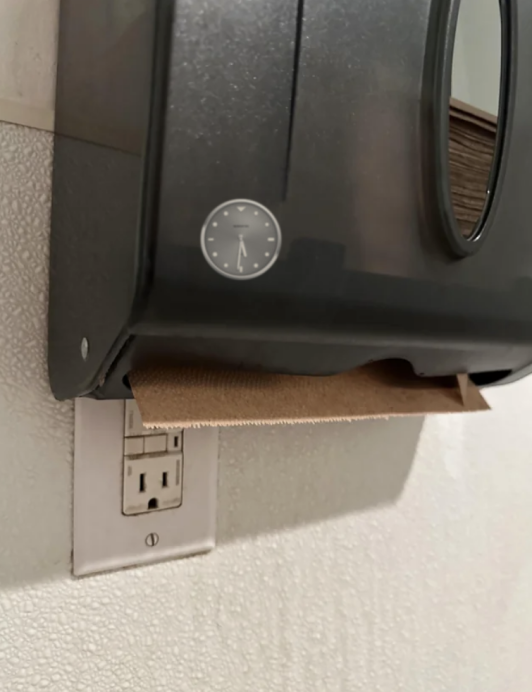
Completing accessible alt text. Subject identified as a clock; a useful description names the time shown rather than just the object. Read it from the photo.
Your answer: 5:31
